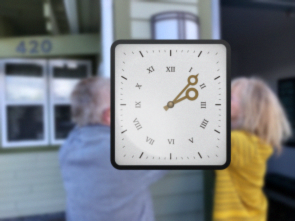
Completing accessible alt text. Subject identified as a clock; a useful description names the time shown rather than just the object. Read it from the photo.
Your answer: 2:07
